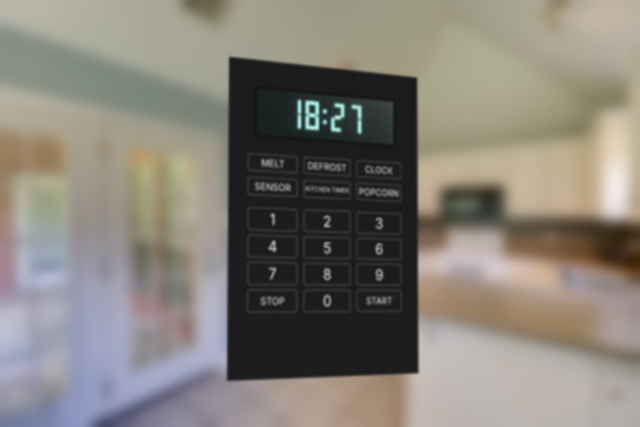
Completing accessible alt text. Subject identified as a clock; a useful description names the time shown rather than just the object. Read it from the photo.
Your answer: 18:27
